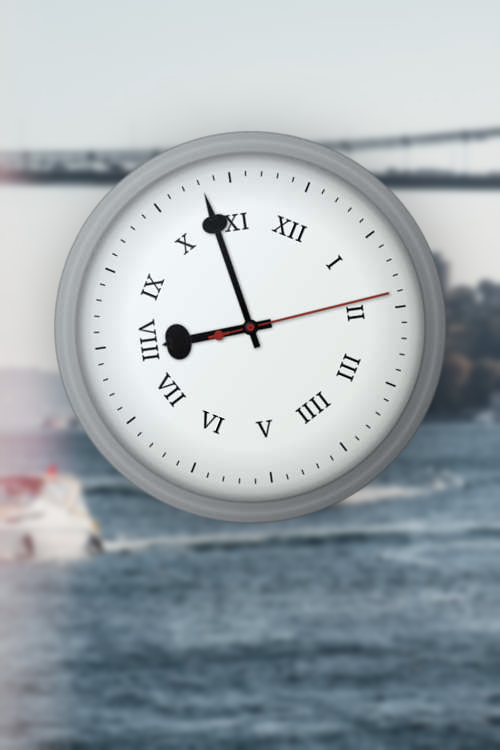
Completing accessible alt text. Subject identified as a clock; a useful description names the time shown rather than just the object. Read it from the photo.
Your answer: 7:53:09
